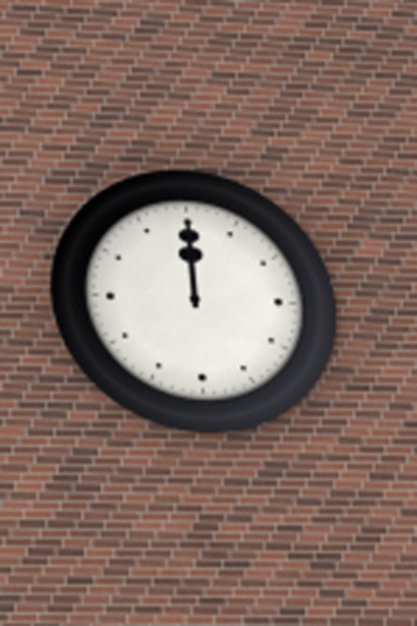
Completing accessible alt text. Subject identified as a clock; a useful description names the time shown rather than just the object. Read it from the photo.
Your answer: 12:00
